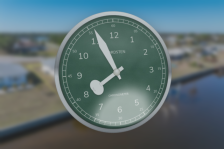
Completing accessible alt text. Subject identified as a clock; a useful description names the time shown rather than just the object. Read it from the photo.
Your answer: 7:56
